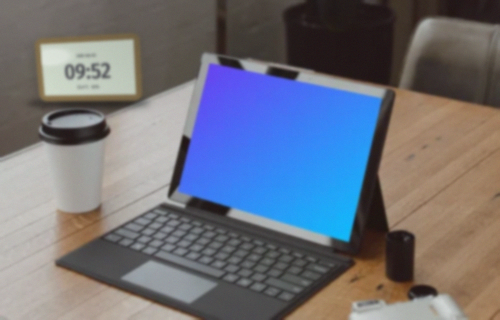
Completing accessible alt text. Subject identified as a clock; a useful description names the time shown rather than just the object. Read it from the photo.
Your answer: 9:52
